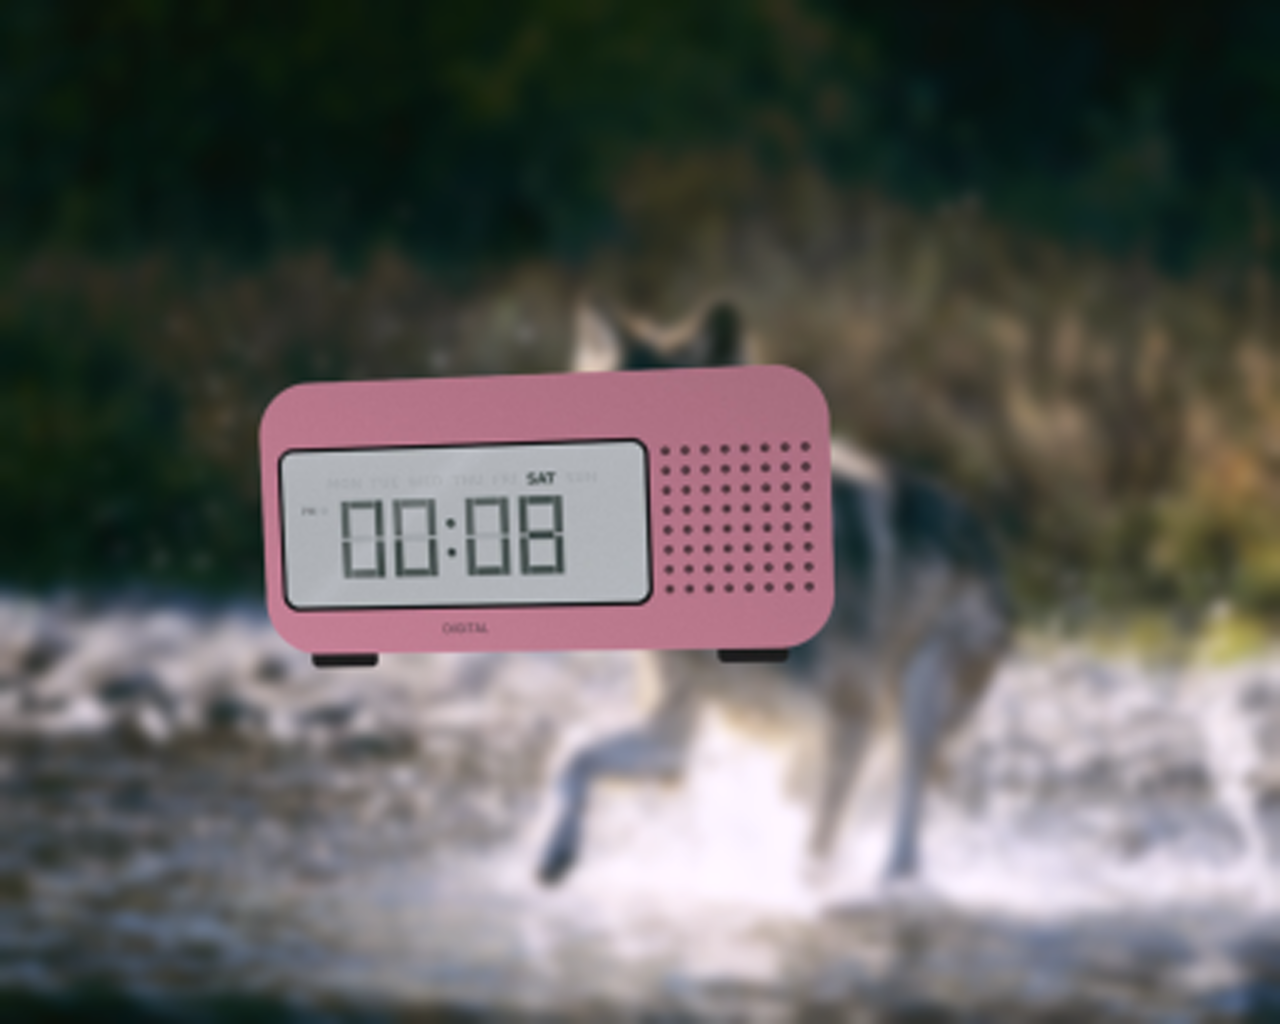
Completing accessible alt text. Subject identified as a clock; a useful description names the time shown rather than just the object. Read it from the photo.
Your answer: 0:08
